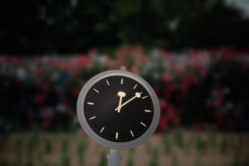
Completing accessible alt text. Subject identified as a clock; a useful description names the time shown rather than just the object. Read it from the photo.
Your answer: 12:08
